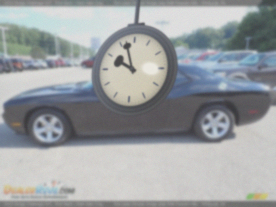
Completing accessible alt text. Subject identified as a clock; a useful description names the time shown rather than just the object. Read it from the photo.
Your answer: 9:57
